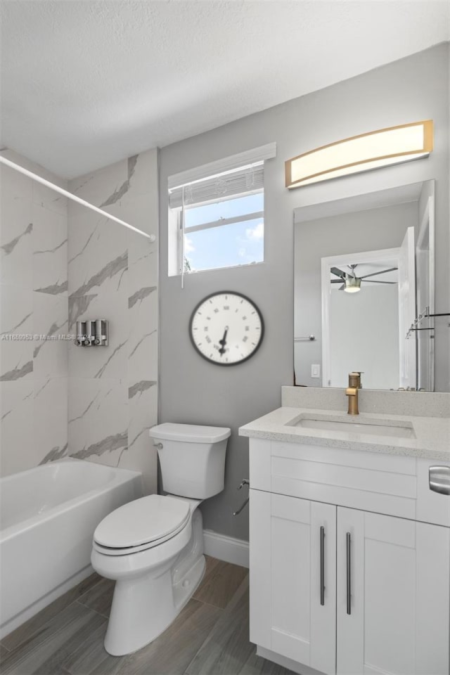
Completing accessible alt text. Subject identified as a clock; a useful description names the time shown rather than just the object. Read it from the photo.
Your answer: 6:32
